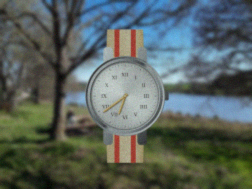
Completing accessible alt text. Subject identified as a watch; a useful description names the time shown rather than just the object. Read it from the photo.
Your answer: 6:39
